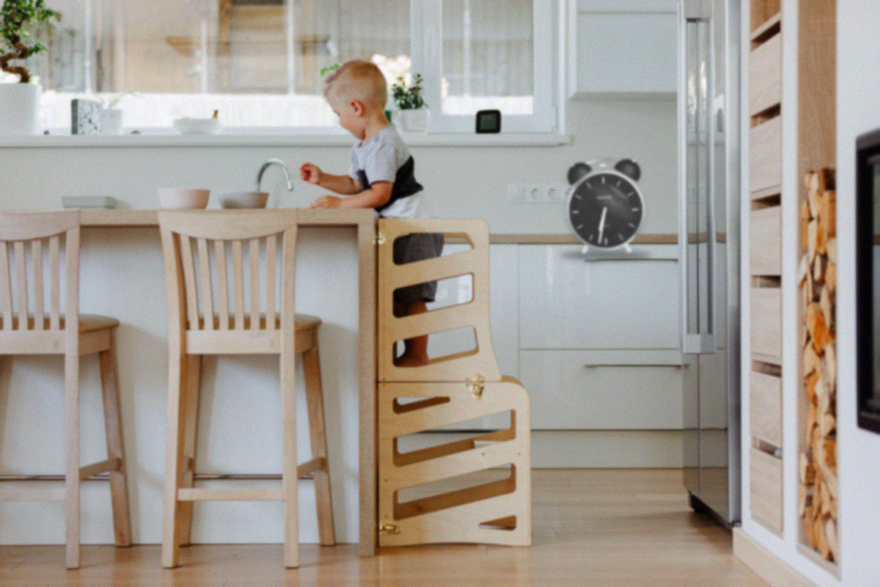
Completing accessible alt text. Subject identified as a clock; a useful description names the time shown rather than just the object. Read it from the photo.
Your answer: 6:32
